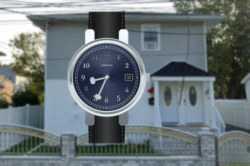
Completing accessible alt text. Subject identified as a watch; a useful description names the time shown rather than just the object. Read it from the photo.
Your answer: 8:34
